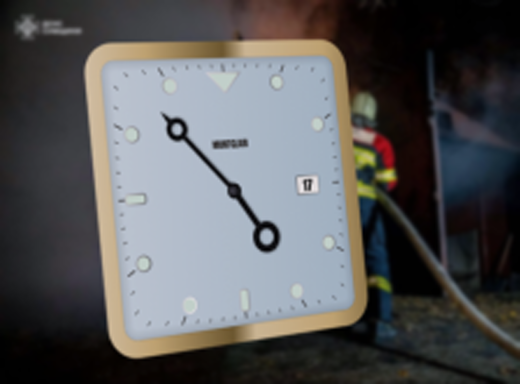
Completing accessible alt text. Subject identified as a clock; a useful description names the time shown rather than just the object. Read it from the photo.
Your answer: 4:53
